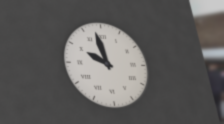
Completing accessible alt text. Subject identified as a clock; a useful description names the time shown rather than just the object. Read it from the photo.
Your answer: 9:58
